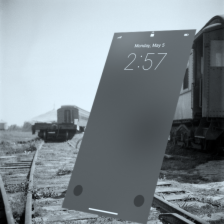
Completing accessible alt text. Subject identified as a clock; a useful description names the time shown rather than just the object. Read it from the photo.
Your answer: 2:57
